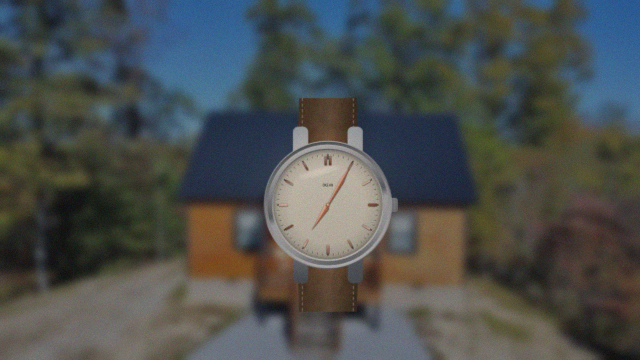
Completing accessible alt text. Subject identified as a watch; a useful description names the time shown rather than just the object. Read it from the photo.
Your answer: 7:05
